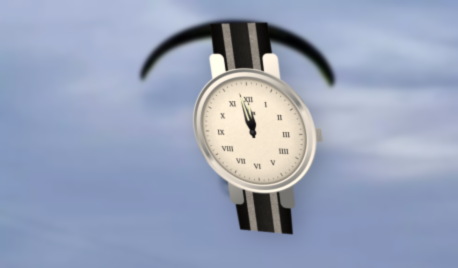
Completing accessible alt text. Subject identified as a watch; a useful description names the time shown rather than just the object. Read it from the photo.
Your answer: 11:58
